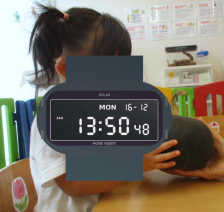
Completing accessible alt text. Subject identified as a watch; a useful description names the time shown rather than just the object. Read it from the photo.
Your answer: 13:50:48
